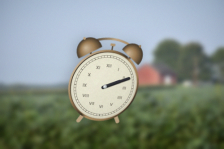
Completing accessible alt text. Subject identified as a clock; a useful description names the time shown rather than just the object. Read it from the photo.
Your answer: 2:11
